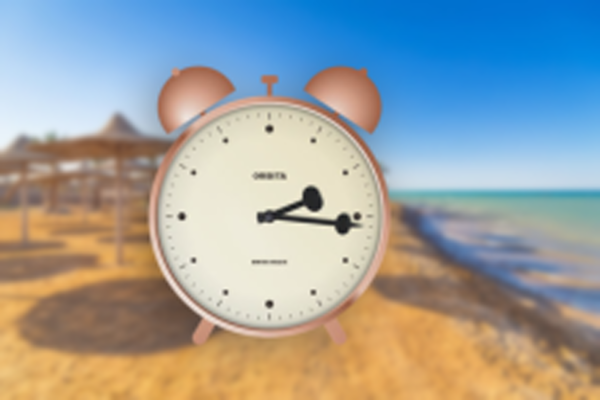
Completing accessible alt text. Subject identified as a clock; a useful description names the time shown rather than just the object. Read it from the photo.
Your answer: 2:16
